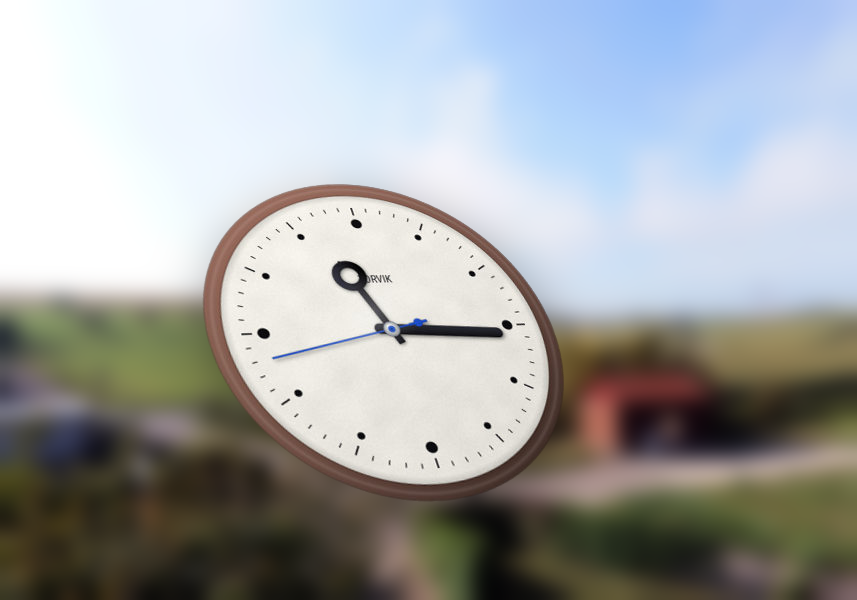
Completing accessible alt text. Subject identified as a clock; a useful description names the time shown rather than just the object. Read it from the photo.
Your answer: 11:15:43
